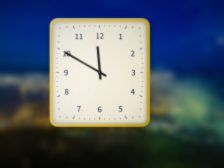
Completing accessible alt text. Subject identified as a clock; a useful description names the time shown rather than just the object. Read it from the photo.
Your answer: 11:50
